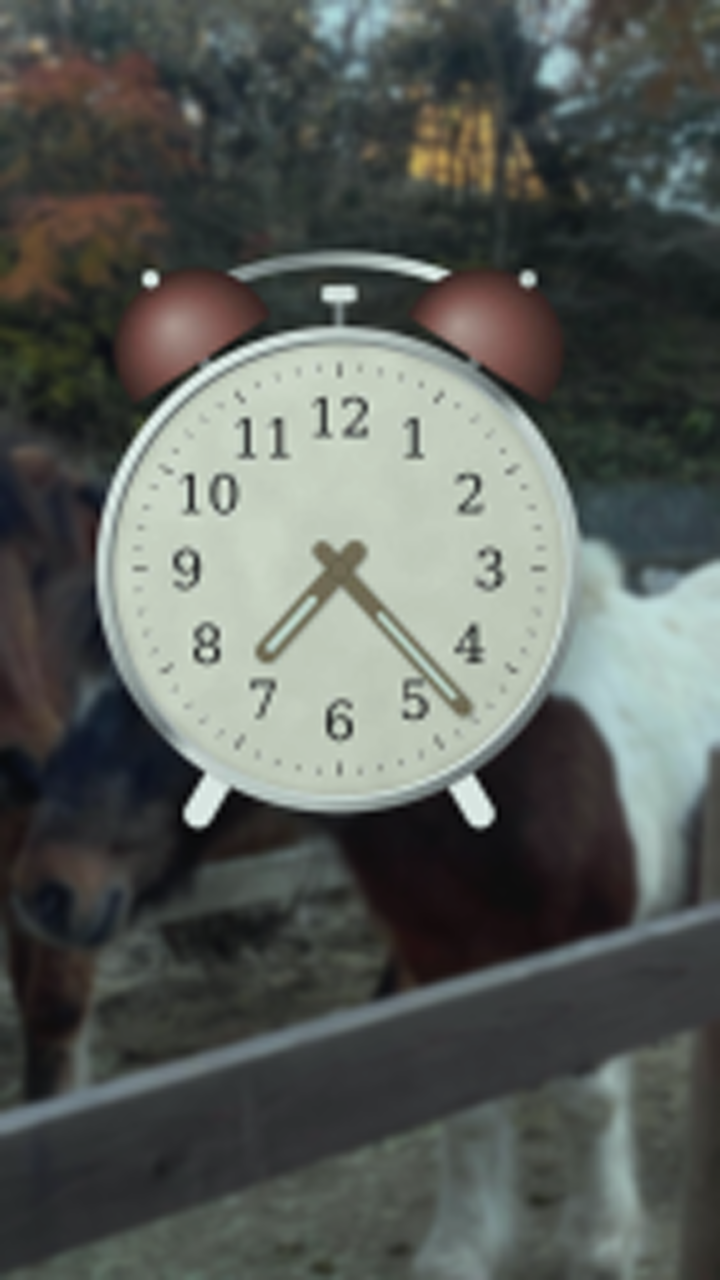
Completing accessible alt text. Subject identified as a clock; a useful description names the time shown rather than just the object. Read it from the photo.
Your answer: 7:23
